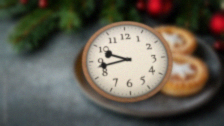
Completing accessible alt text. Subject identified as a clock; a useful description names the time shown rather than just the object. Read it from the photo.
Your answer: 9:43
